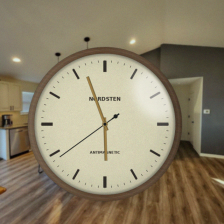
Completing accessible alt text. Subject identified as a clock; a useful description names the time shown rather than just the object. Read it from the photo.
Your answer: 5:56:39
